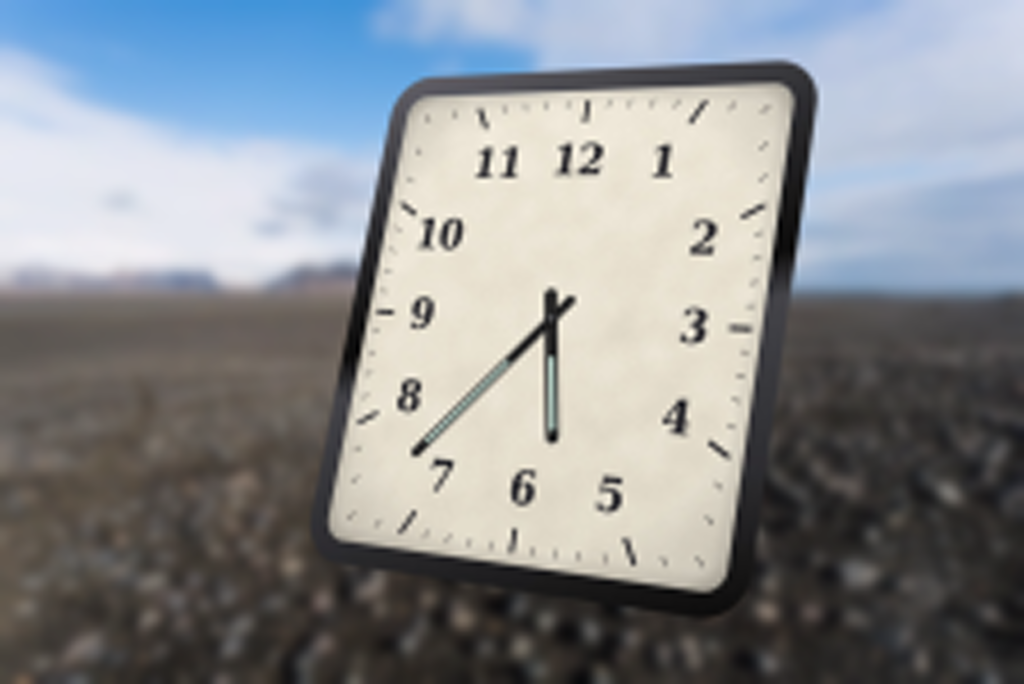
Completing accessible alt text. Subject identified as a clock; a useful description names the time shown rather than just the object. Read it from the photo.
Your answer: 5:37
